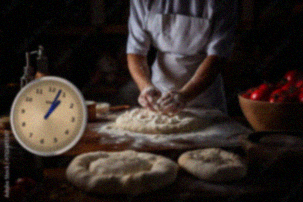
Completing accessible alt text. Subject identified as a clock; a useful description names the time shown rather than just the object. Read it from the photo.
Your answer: 1:03
